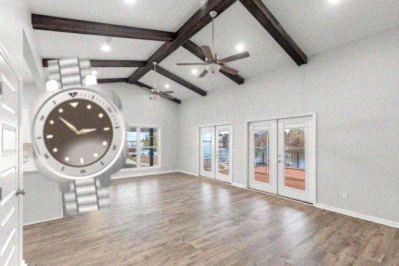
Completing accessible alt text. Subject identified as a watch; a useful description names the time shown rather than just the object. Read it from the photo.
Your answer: 2:53
